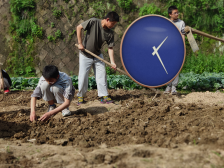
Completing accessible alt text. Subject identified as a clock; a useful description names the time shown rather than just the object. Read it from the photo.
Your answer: 1:25
